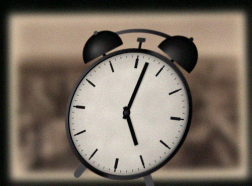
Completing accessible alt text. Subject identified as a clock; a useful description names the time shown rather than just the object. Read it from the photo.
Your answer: 5:02
